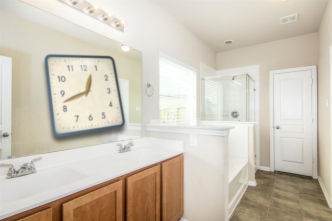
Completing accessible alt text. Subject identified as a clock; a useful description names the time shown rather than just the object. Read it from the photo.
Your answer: 12:42
